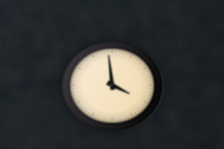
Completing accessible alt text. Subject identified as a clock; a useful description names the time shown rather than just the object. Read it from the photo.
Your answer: 3:59
